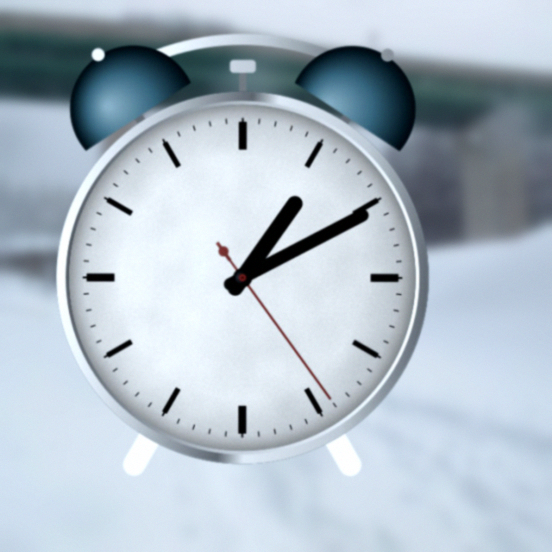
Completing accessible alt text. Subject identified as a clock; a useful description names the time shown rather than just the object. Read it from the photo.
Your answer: 1:10:24
